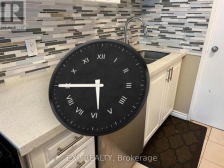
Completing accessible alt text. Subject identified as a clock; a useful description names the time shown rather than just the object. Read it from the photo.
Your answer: 5:45
